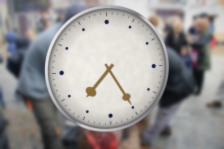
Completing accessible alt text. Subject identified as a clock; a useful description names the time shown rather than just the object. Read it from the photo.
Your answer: 7:25
